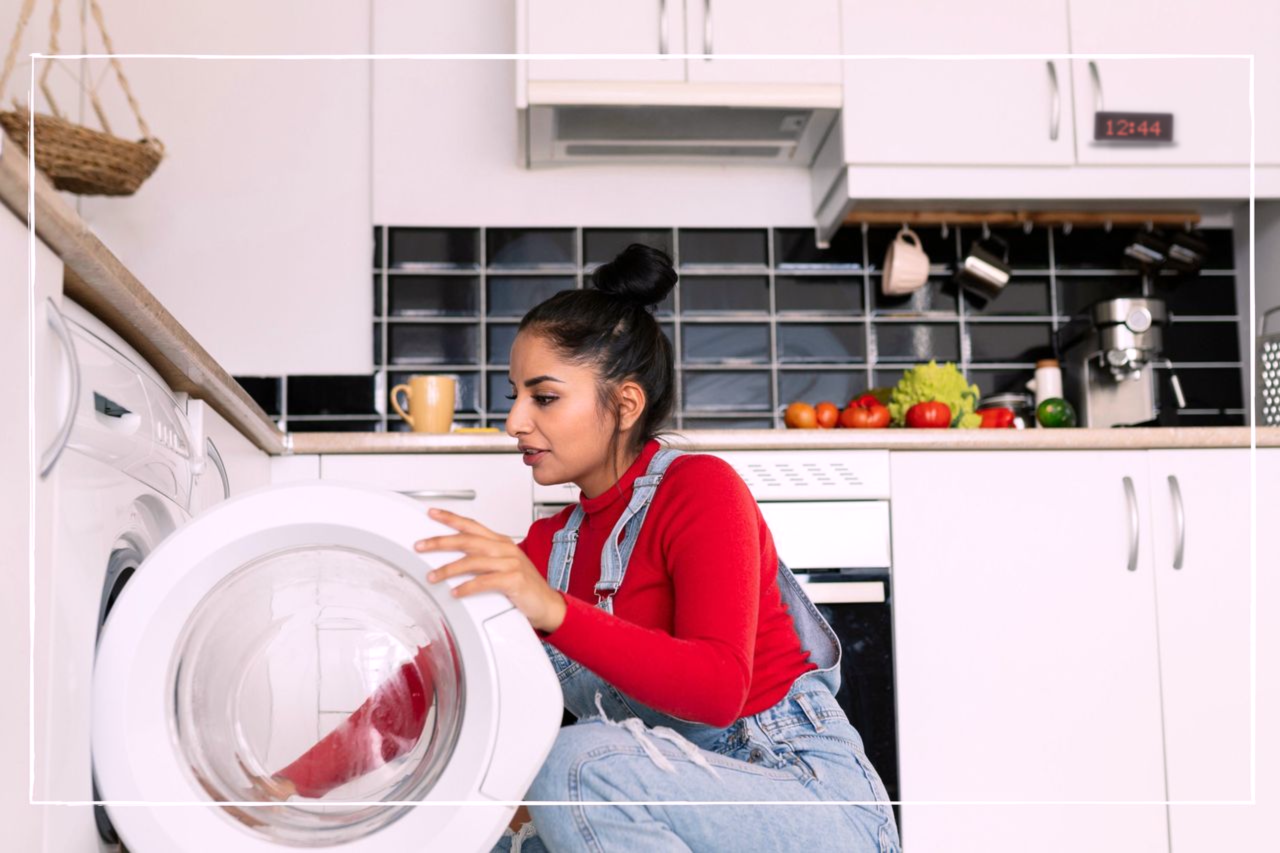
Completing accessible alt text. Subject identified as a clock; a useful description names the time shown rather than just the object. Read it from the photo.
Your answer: 12:44
